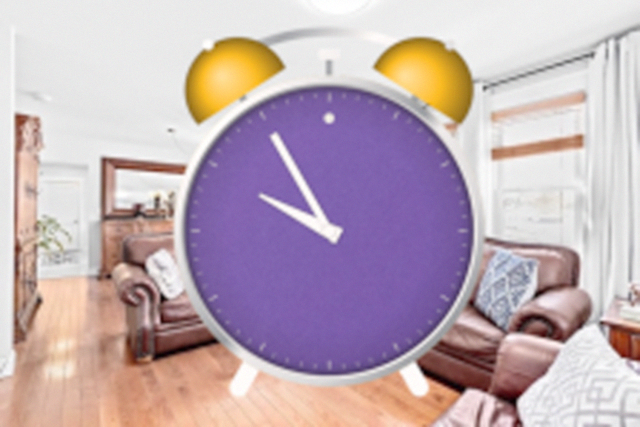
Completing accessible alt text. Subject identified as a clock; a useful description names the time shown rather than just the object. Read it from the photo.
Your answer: 9:55
